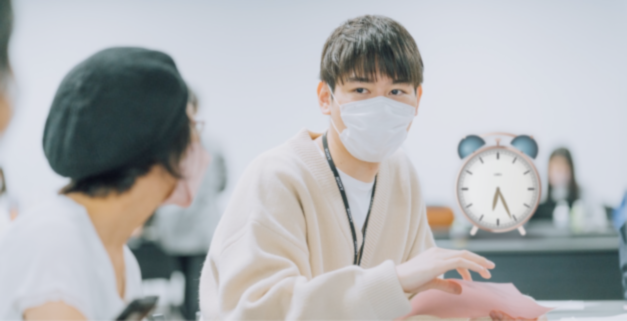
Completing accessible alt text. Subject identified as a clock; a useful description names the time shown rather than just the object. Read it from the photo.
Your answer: 6:26
